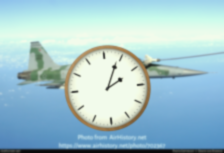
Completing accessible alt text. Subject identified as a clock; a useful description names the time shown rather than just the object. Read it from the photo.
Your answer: 2:04
